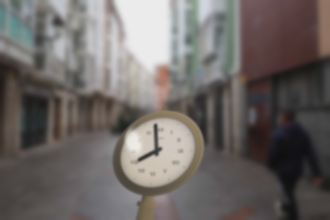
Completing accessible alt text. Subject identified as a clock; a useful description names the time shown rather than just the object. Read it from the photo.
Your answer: 7:58
